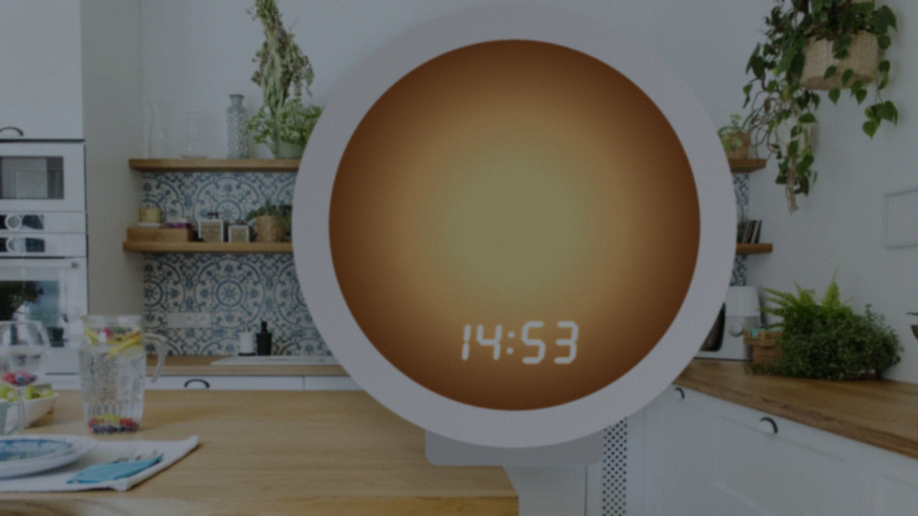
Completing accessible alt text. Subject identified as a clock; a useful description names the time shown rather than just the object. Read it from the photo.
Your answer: 14:53
